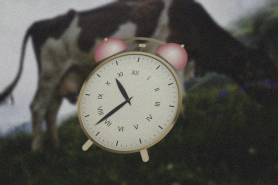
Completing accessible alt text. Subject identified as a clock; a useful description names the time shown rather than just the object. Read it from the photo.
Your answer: 10:37
